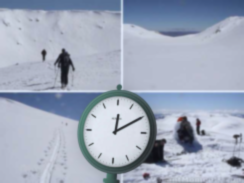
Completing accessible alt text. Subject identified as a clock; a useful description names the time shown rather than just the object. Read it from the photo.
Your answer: 12:10
